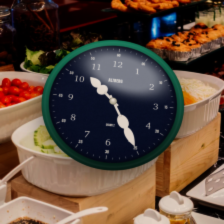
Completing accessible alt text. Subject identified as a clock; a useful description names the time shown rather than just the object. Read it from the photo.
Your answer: 10:25
